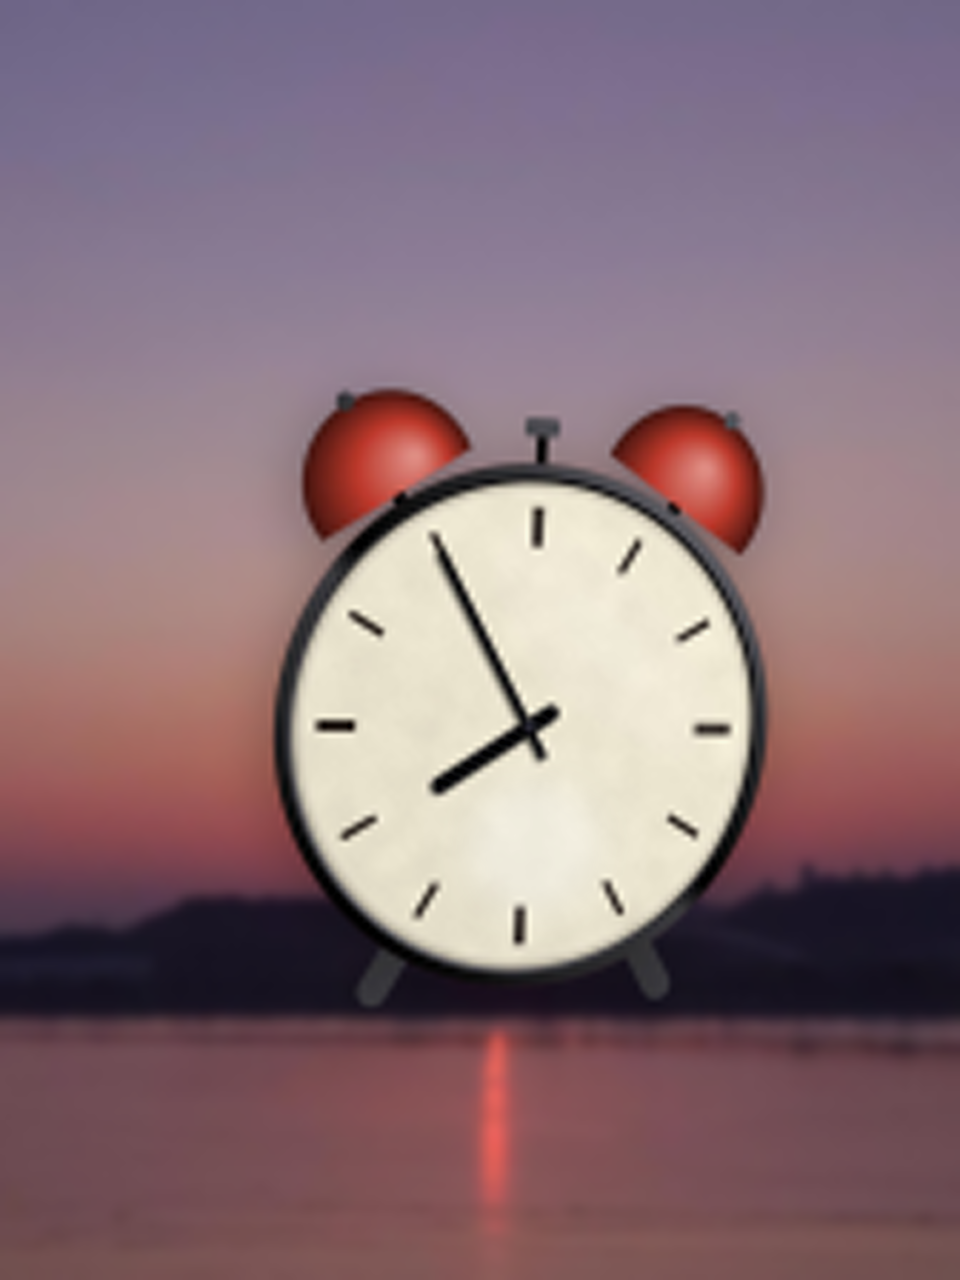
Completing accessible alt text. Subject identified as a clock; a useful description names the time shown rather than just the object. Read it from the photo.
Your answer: 7:55
